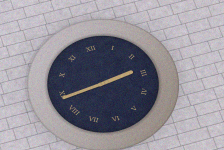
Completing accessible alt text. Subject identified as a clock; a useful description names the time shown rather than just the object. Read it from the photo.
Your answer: 2:44
